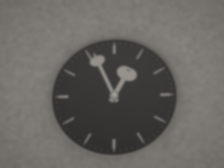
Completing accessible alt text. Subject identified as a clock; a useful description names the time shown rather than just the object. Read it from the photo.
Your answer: 12:56
